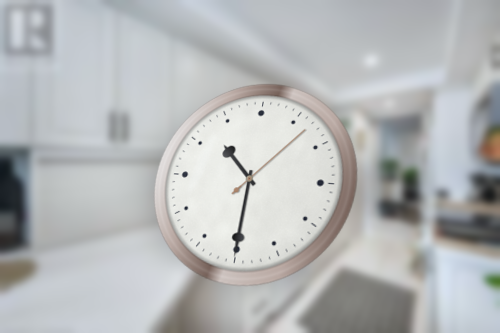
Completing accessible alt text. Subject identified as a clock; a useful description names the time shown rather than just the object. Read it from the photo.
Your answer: 10:30:07
